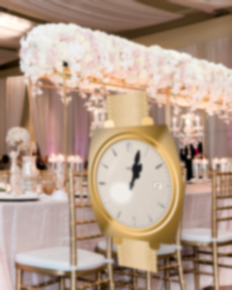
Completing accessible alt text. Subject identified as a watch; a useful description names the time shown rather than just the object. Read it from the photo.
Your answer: 1:03
